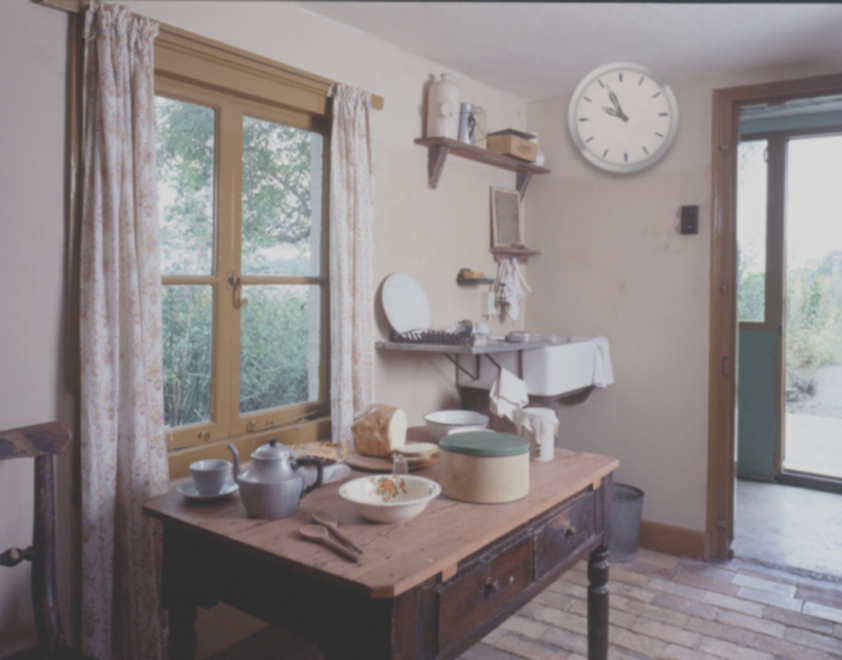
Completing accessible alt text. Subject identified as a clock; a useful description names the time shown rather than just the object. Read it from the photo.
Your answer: 9:56
